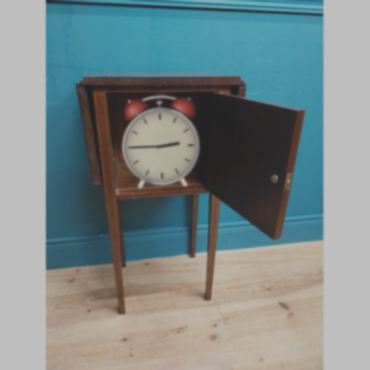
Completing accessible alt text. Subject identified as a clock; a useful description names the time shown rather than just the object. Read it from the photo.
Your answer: 2:45
